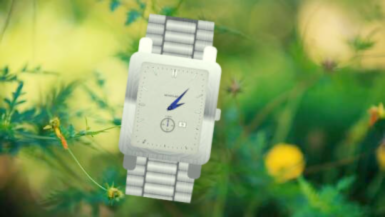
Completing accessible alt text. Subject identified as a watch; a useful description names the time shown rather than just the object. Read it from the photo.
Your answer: 2:06
